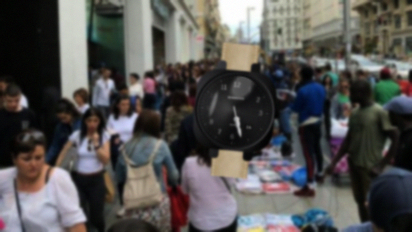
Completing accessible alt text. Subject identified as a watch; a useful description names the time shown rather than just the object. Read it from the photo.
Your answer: 5:27
